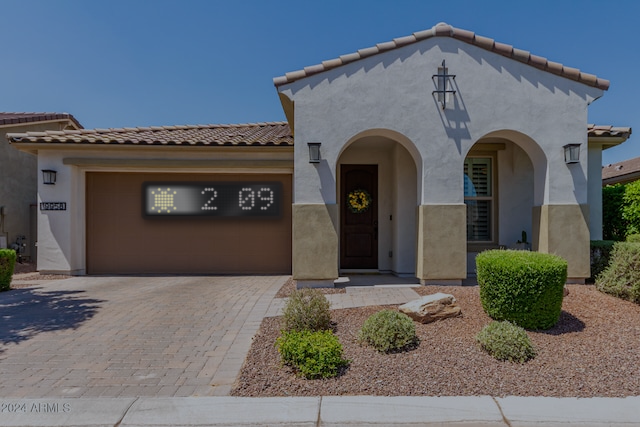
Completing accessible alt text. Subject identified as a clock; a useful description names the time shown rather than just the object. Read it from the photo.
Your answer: 2:09
